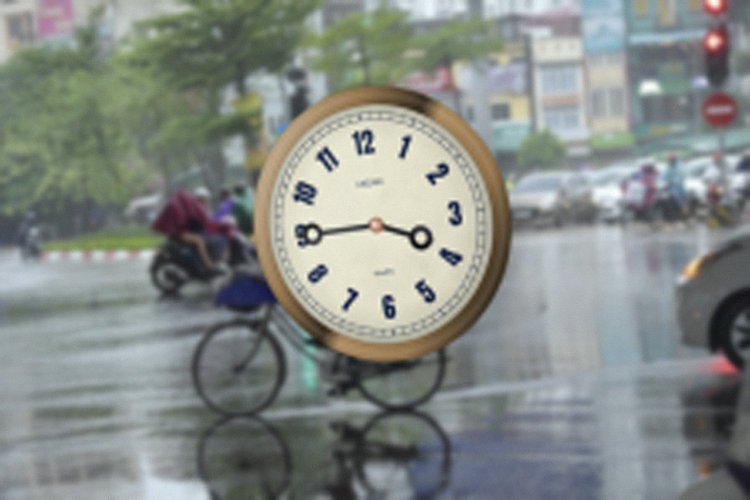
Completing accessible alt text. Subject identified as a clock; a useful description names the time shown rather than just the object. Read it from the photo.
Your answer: 3:45
